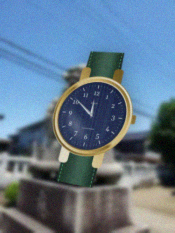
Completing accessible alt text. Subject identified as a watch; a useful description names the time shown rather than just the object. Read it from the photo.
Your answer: 11:51
